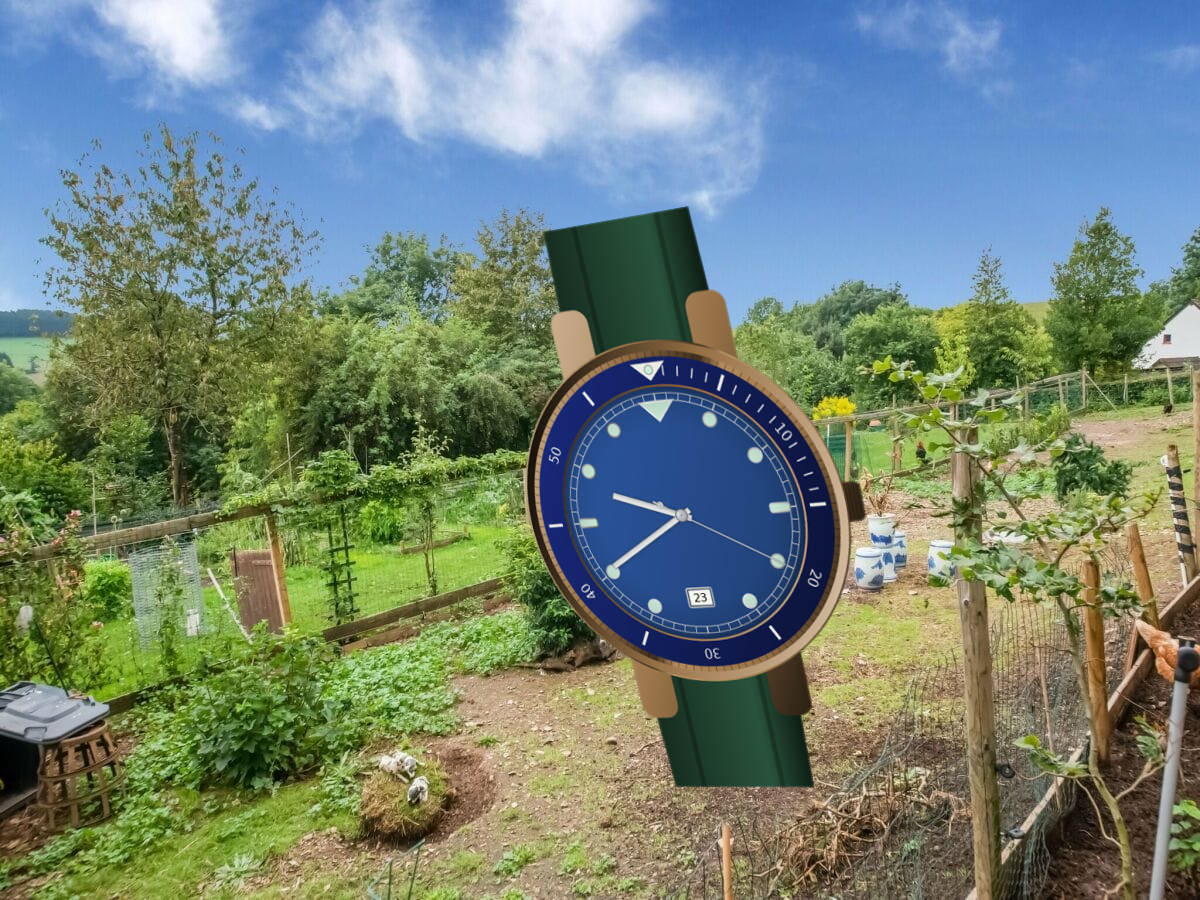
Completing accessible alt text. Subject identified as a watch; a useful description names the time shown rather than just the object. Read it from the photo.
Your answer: 9:40:20
